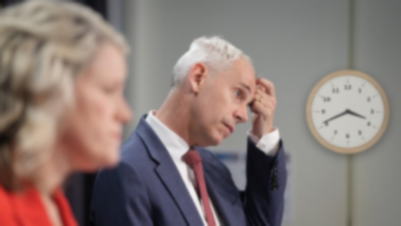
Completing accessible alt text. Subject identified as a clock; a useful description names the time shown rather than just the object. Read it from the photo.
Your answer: 3:41
